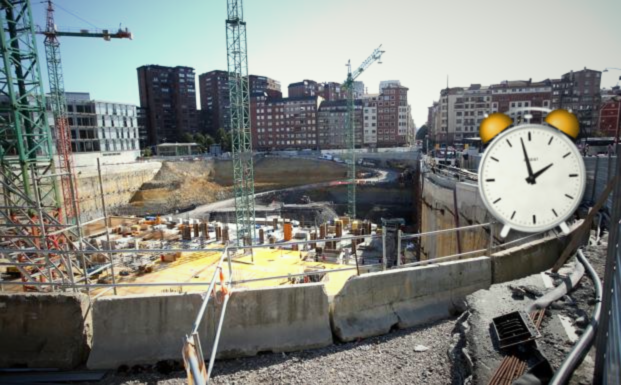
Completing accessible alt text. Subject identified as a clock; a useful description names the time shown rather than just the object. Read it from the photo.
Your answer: 1:58
